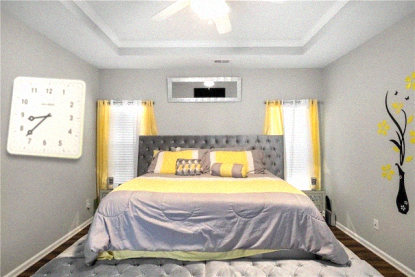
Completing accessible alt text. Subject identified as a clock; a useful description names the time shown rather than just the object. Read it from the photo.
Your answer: 8:37
